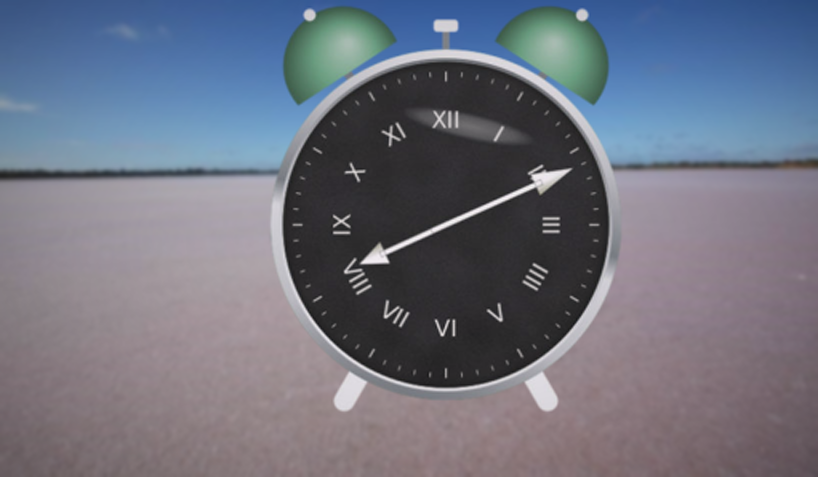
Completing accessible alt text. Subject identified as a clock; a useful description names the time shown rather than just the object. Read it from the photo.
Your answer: 8:11
